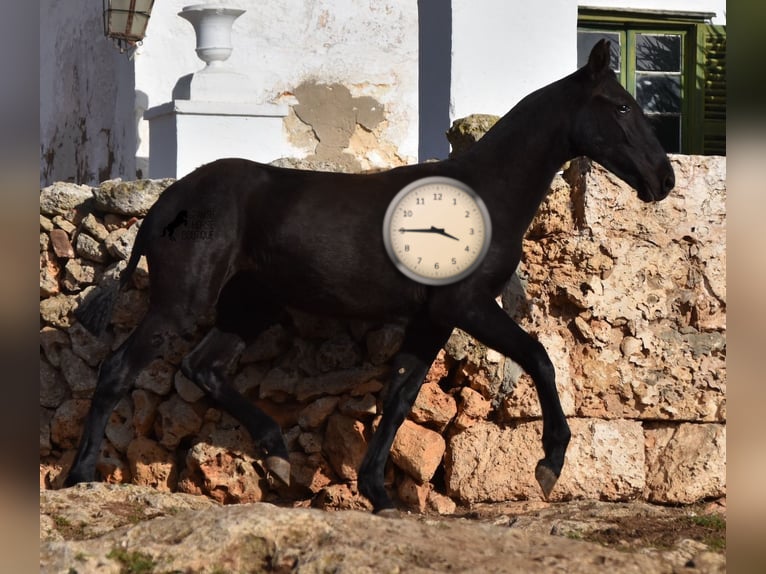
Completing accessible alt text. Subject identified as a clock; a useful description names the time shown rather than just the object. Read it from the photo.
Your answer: 3:45
